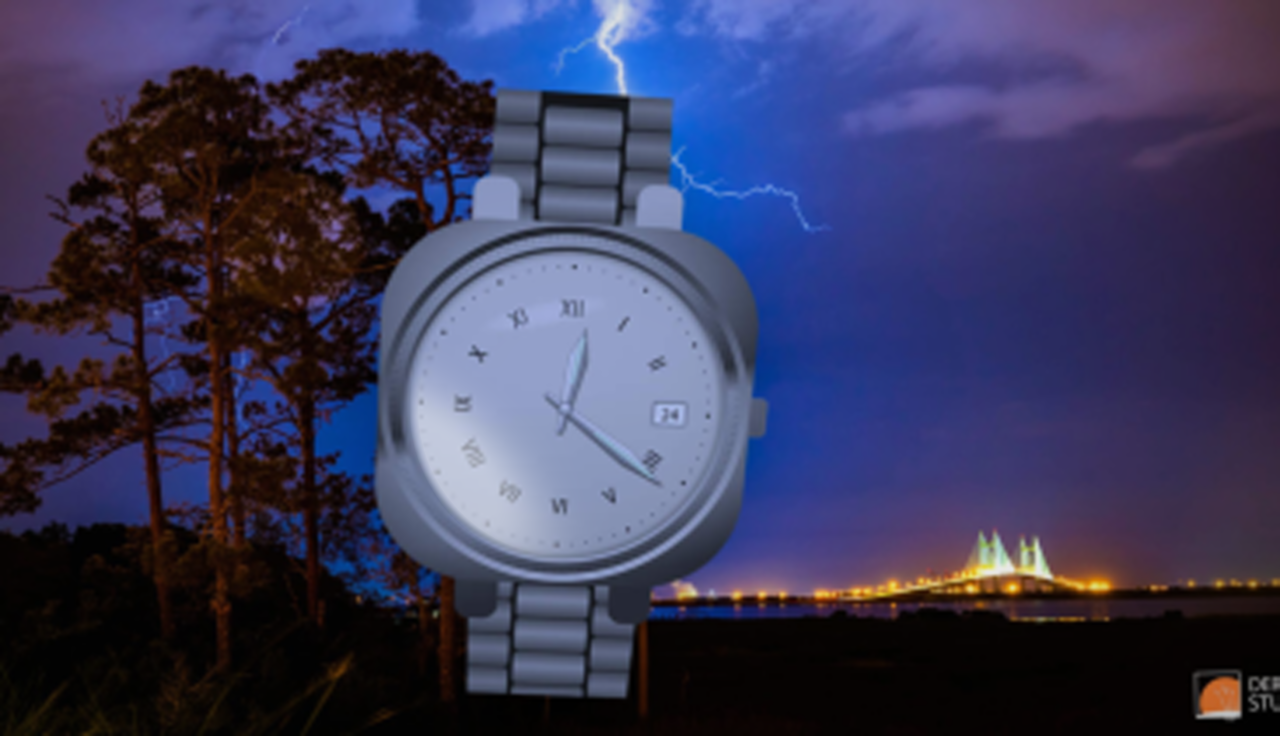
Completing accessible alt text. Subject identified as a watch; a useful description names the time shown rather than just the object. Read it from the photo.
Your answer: 12:21
